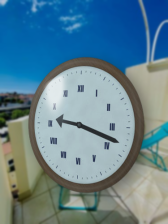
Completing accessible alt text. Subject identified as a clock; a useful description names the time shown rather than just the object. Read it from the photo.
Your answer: 9:18
